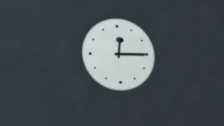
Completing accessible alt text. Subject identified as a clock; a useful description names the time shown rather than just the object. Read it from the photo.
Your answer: 12:15
